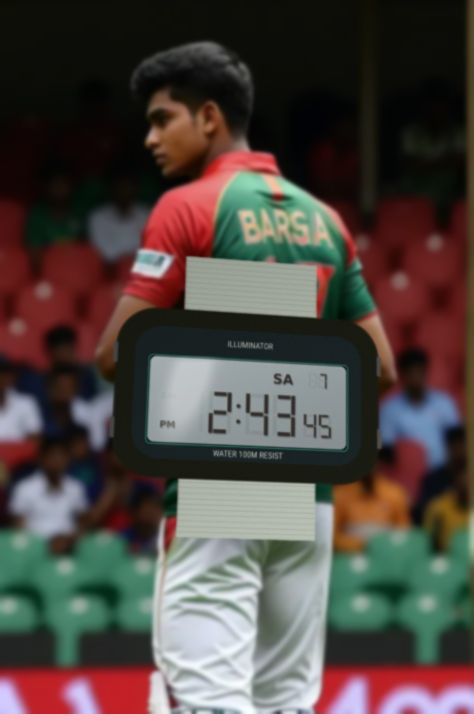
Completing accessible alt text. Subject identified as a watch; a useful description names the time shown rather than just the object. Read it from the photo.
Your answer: 2:43:45
